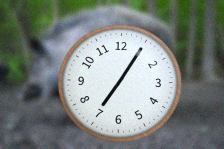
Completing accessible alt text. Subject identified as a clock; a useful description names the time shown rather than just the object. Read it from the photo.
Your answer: 7:05
